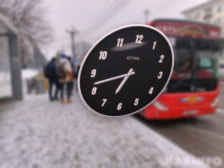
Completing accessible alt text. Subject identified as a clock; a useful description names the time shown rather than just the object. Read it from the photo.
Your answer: 6:42
